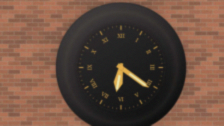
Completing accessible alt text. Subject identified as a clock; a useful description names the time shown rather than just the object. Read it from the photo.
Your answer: 6:21
